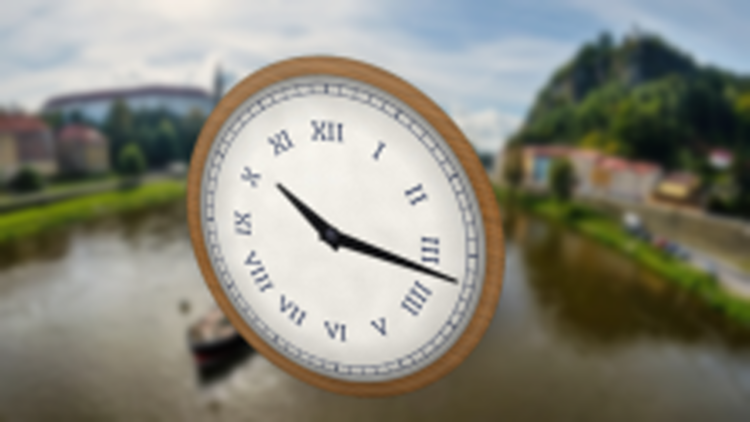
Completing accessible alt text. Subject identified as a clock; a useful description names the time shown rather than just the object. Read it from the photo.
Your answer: 10:17
